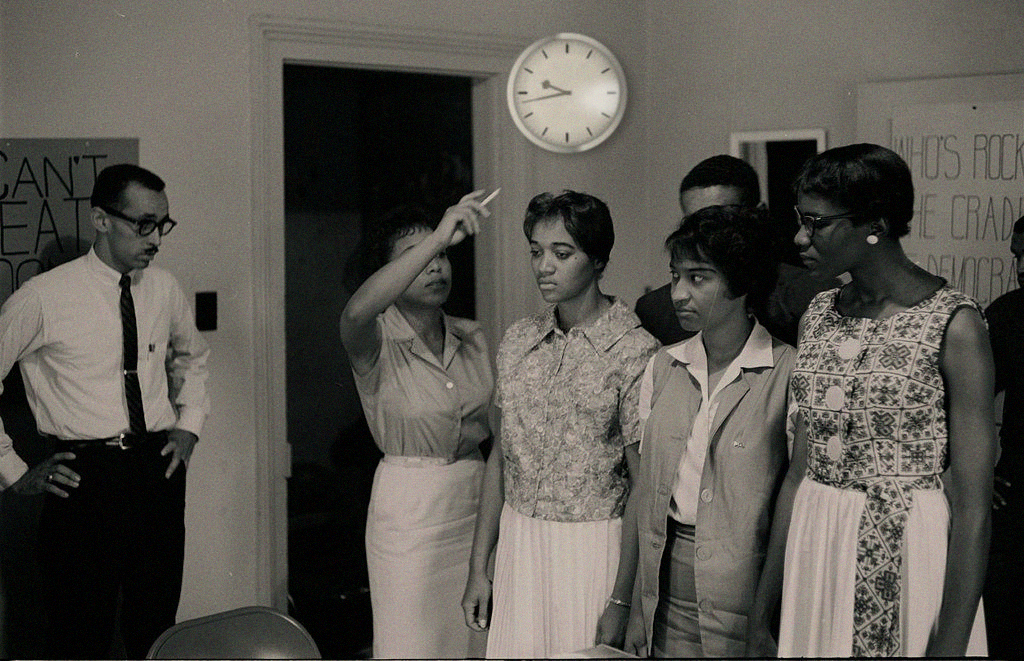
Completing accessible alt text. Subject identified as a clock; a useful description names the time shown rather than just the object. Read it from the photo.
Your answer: 9:43
